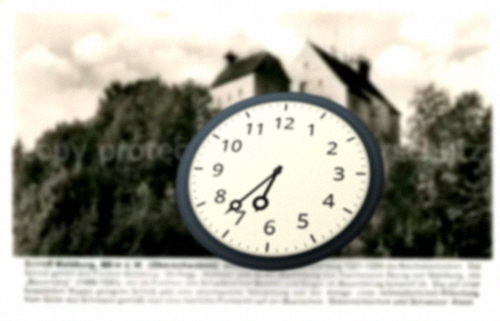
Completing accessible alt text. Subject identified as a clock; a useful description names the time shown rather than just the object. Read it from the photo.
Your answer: 6:37
